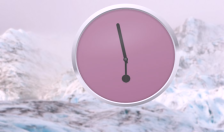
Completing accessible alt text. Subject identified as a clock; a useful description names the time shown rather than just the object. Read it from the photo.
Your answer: 5:58
